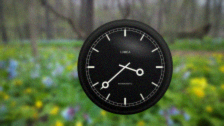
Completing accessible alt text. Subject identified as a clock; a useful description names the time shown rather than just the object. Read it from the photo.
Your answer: 3:38
